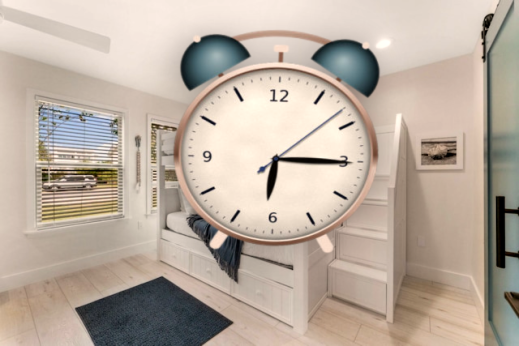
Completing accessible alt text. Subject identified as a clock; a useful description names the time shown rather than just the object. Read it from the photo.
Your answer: 6:15:08
